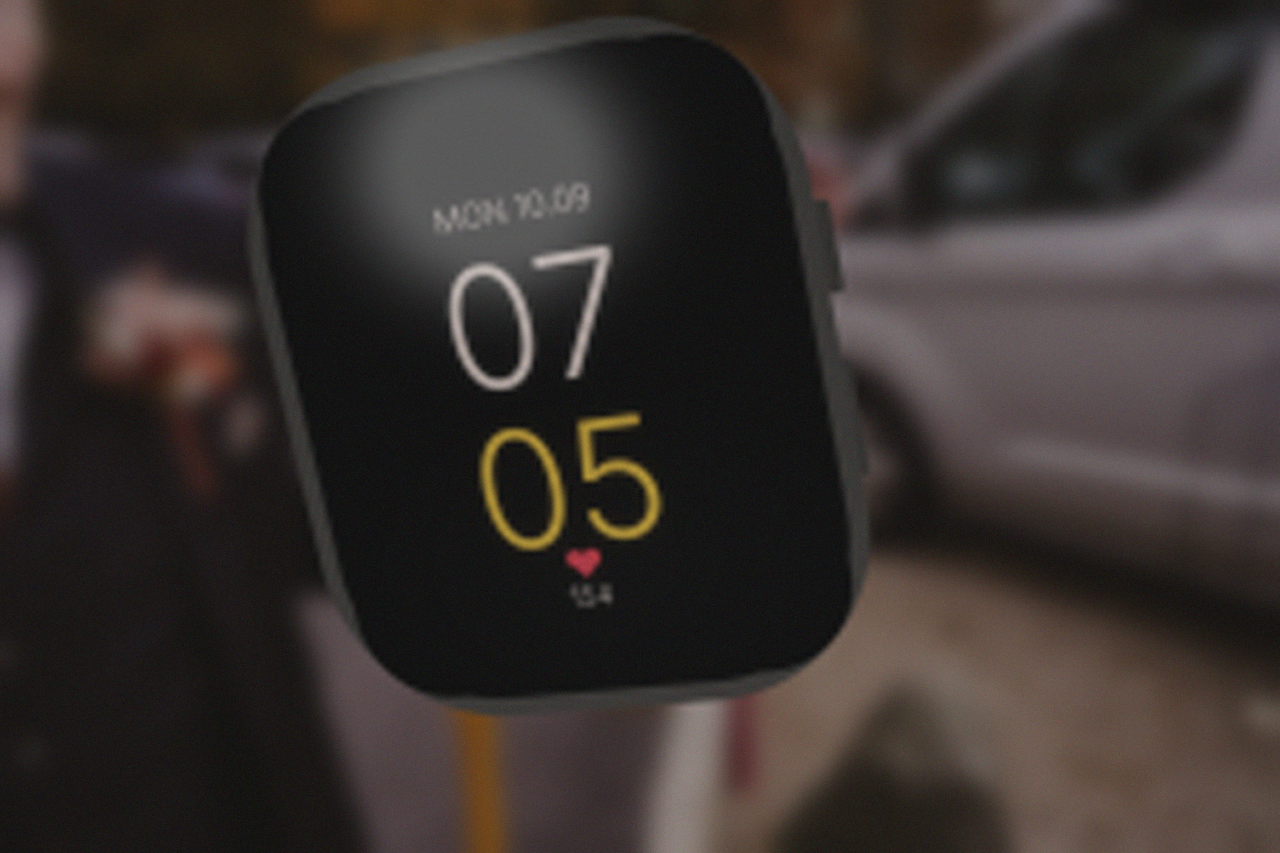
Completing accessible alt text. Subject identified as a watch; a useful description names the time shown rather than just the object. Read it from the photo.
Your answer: 7:05
